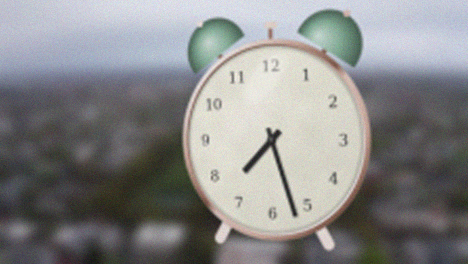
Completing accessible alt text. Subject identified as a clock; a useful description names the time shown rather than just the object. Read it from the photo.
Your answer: 7:27
